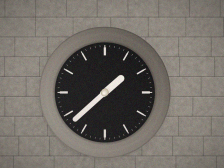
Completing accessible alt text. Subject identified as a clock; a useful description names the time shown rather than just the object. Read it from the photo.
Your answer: 1:38
